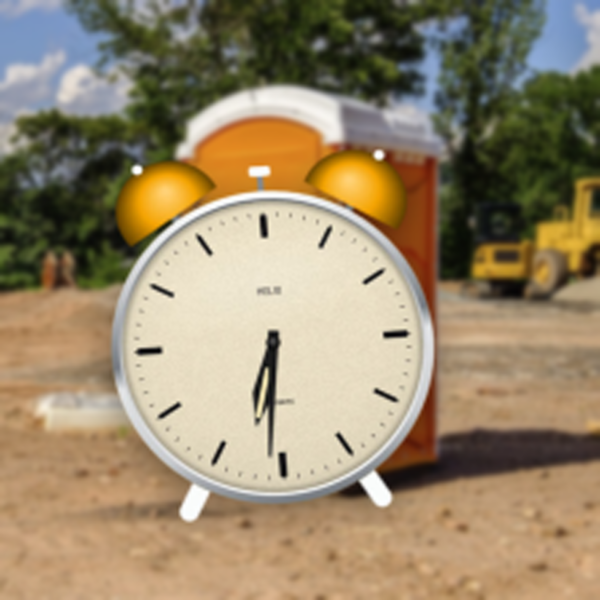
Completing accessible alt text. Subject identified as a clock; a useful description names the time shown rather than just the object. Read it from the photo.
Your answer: 6:31
